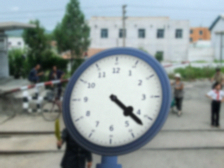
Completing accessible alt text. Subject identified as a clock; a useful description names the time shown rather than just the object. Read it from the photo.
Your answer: 4:22
